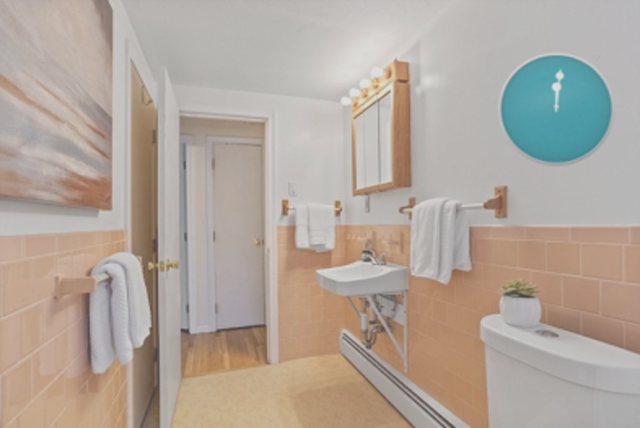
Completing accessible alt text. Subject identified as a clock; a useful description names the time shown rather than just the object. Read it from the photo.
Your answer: 12:01
